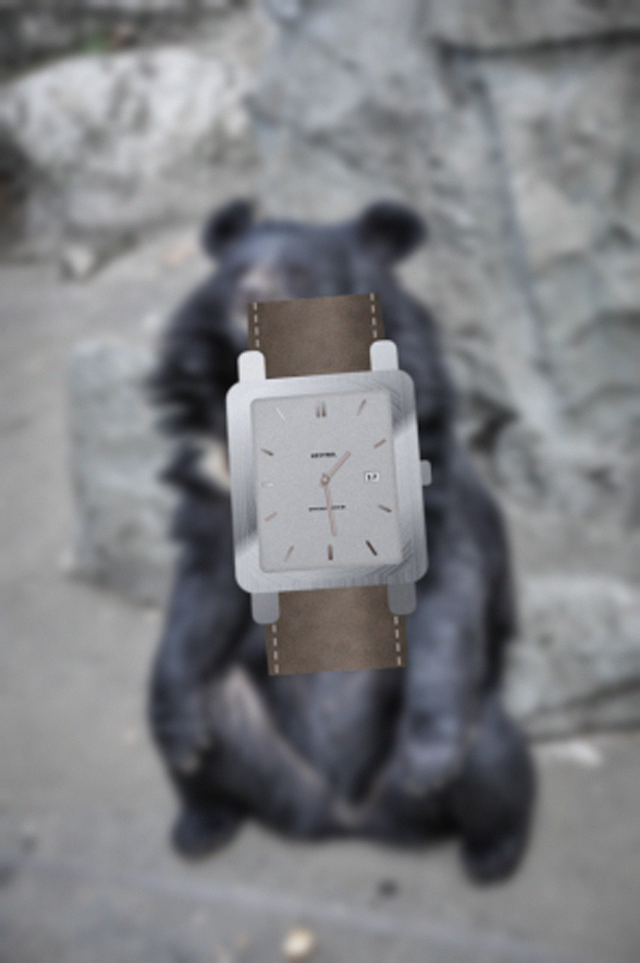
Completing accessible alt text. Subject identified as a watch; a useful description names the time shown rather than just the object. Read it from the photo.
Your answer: 1:29
